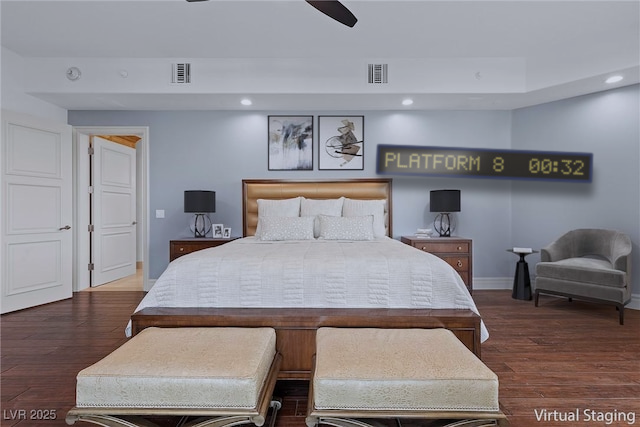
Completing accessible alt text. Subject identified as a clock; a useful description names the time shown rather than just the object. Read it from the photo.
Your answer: 0:32
